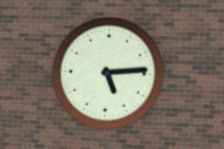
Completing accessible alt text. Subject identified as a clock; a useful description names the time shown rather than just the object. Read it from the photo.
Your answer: 5:14
